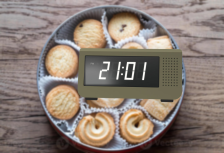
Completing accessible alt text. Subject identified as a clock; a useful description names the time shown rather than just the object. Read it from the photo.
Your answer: 21:01
